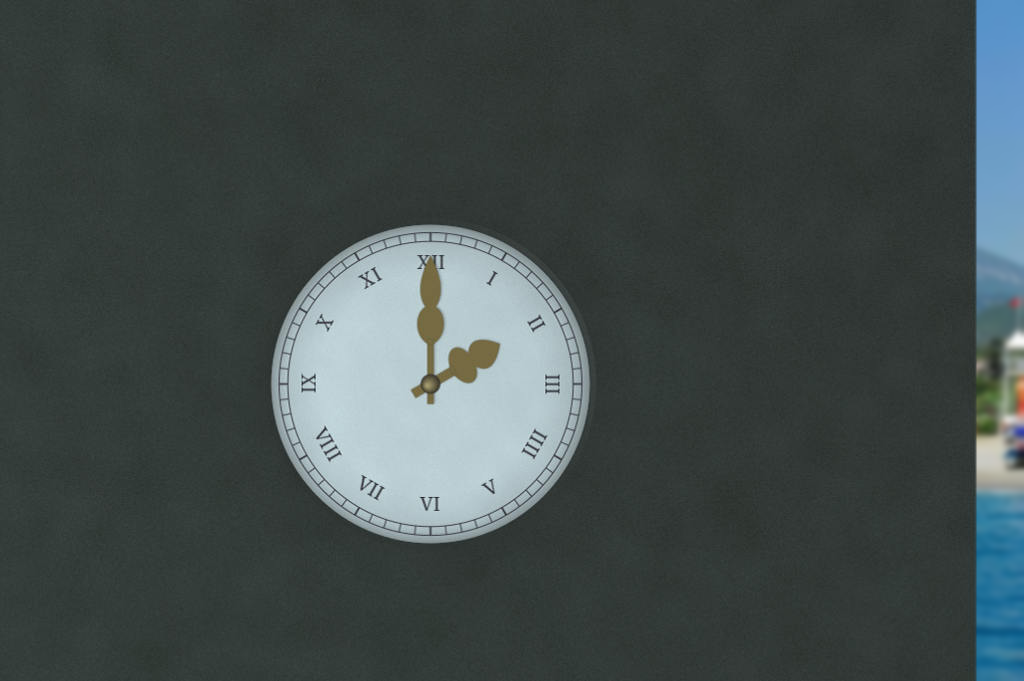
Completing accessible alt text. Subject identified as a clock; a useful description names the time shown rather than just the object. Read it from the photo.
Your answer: 2:00
